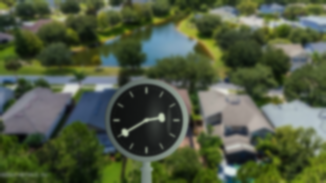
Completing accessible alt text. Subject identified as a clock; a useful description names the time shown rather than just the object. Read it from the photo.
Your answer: 2:40
